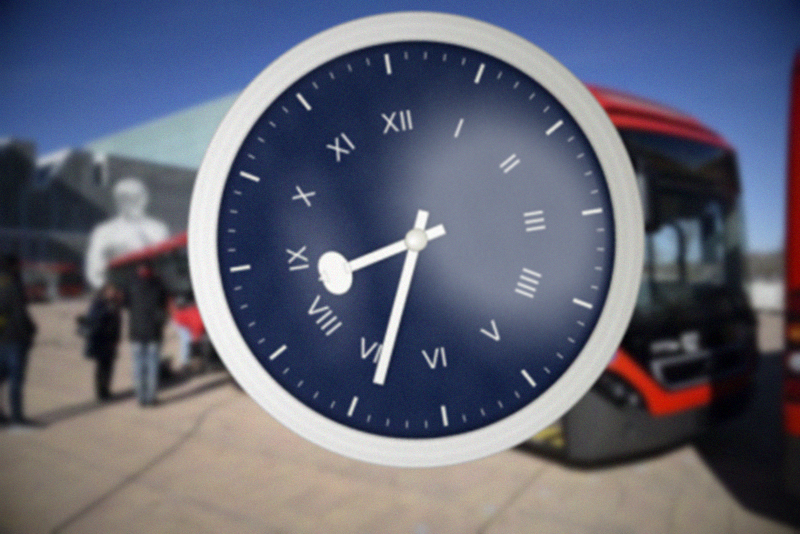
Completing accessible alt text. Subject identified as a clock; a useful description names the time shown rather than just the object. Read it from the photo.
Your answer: 8:34
